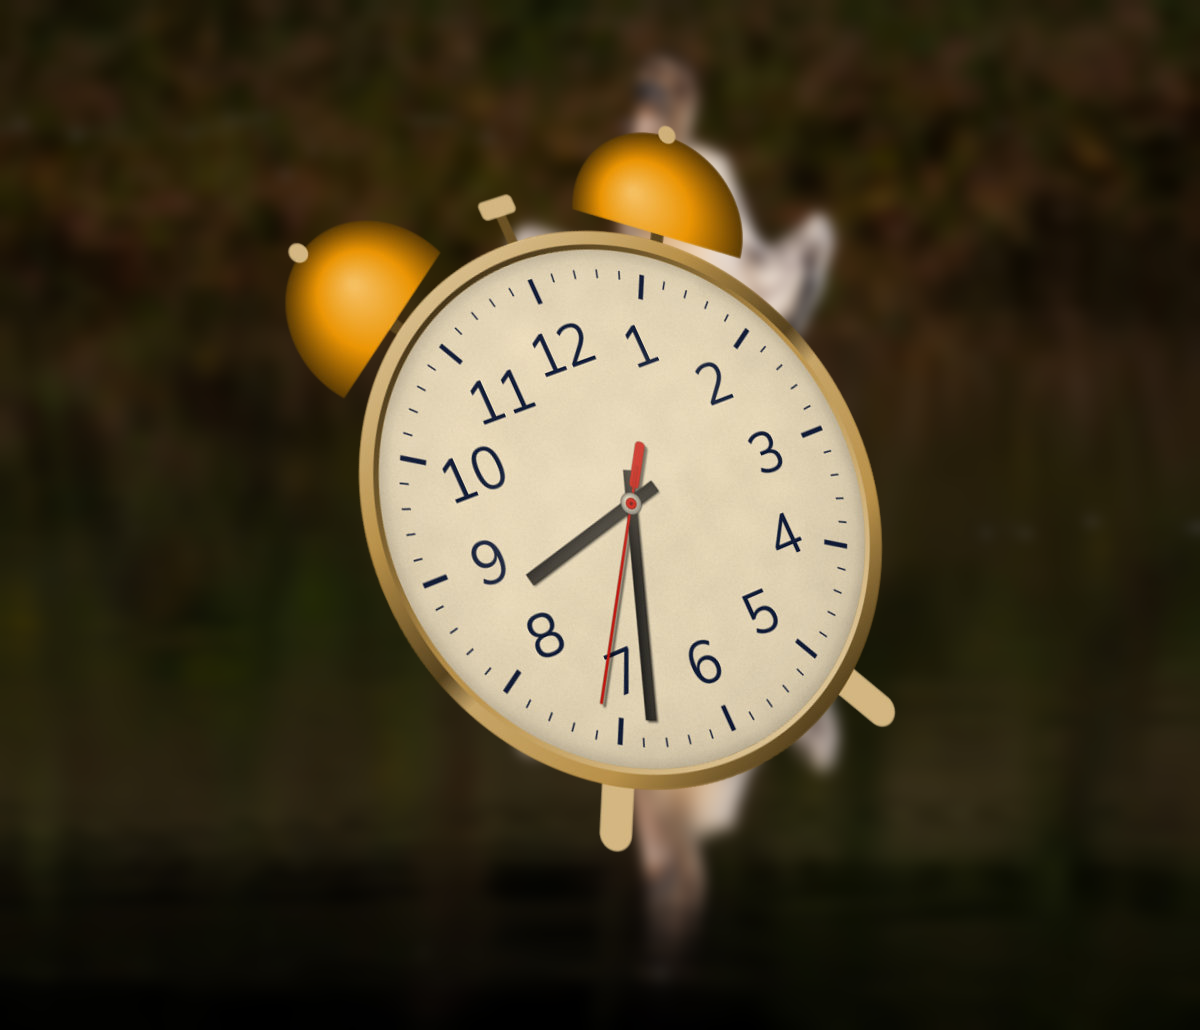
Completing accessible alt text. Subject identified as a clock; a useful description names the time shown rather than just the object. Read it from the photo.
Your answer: 8:33:36
